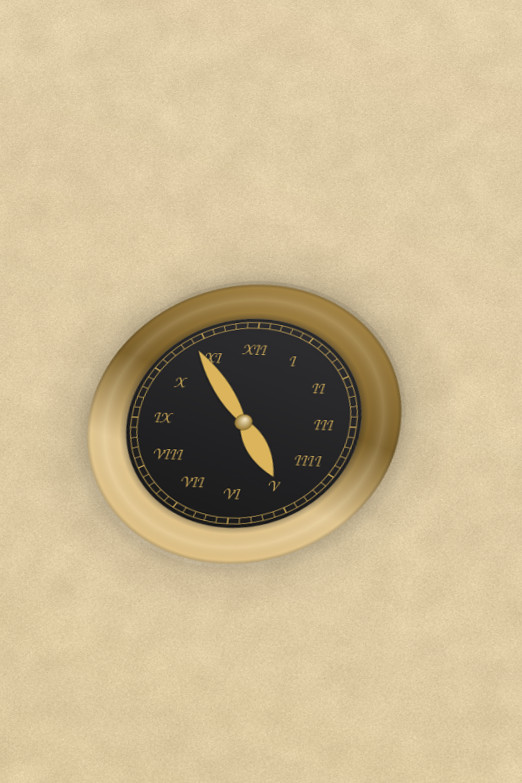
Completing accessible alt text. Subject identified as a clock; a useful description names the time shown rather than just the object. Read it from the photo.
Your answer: 4:54
